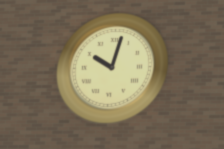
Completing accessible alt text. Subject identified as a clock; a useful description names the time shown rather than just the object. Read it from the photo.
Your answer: 10:02
